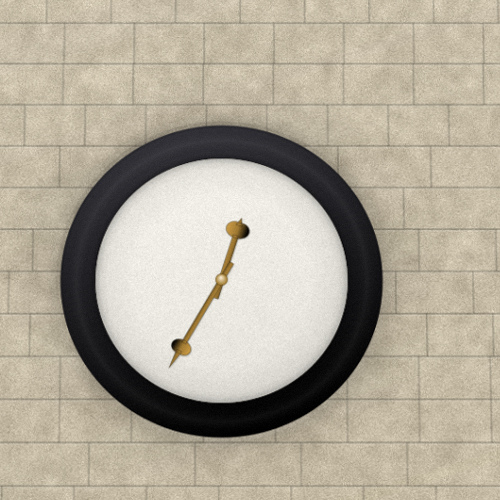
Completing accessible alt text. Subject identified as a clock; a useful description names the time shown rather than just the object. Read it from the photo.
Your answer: 12:35
